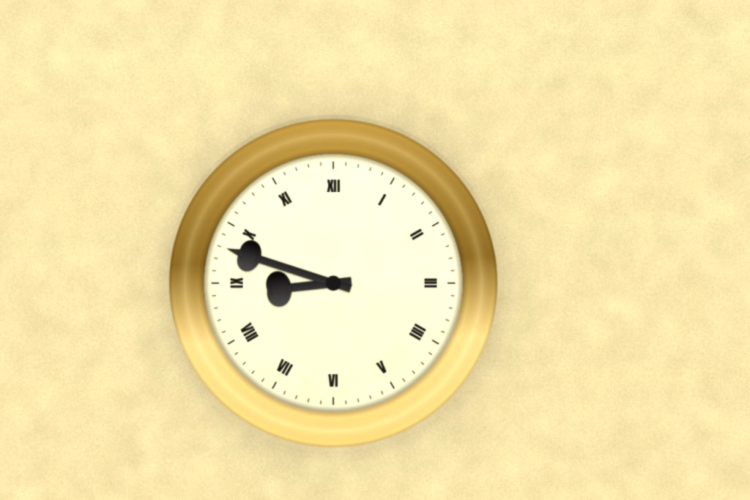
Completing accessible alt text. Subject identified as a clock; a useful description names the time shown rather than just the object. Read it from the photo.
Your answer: 8:48
